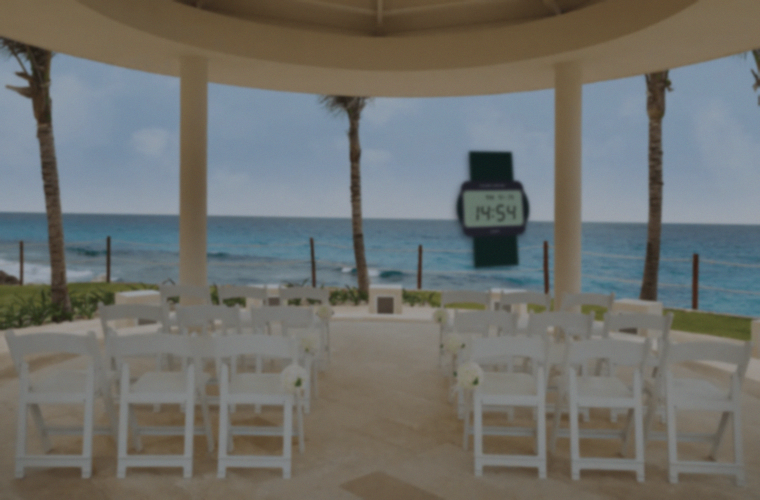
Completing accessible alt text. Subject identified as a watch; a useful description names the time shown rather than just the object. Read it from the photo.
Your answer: 14:54
